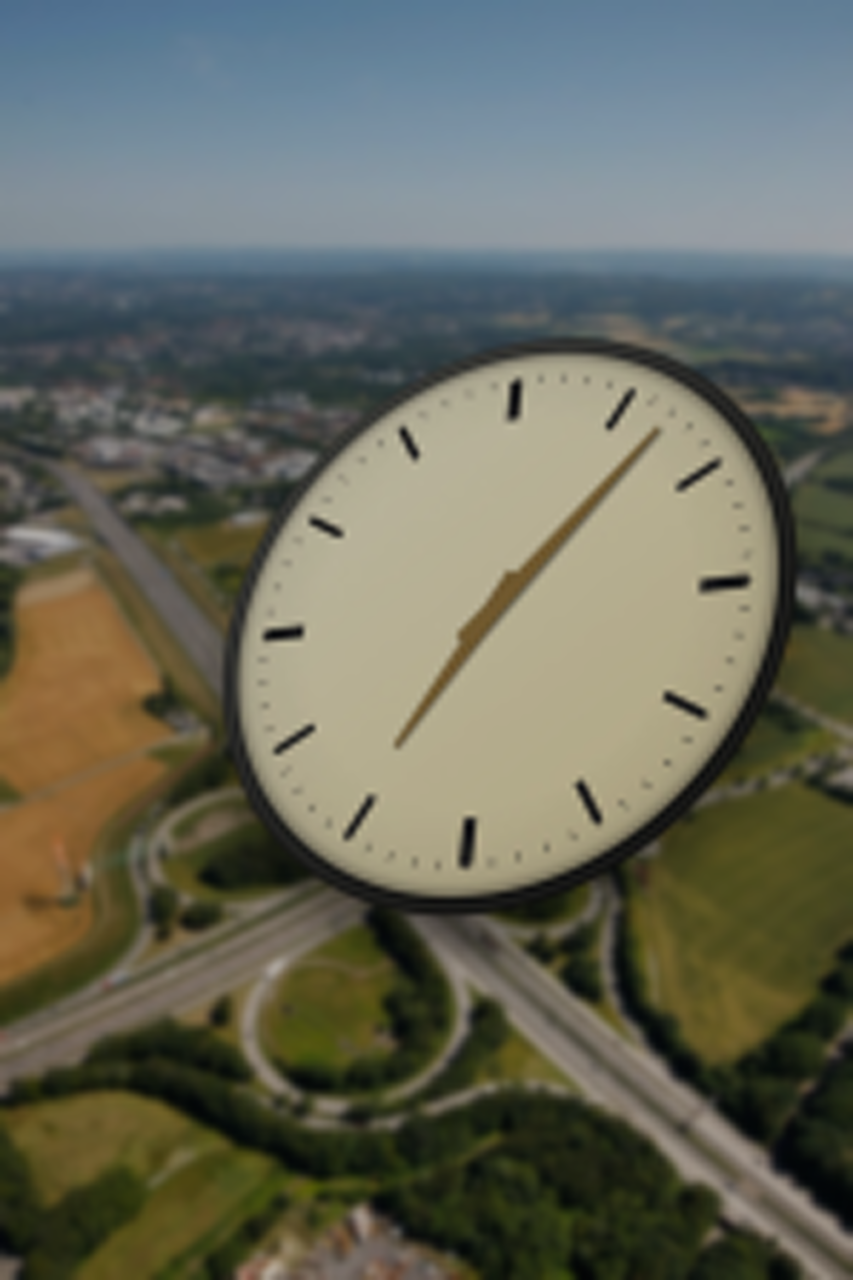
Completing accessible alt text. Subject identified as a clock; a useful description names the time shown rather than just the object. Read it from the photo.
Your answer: 7:07
